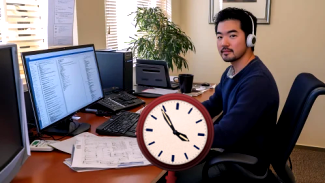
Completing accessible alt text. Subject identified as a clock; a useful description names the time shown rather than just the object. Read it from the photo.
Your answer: 3:54
